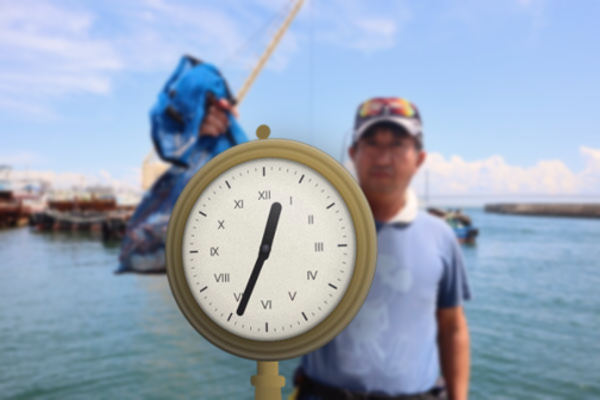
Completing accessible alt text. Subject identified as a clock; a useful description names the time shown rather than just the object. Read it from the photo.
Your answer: 12:34
